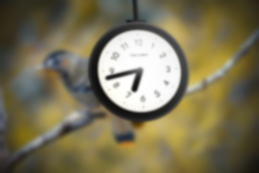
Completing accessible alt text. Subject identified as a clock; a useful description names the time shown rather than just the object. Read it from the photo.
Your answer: 6:43
